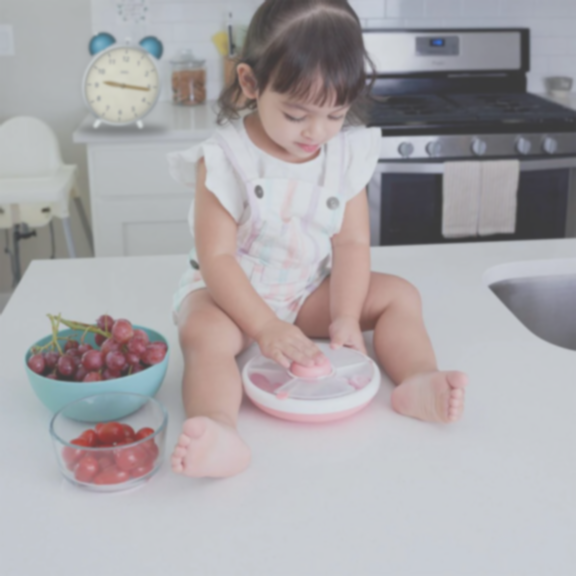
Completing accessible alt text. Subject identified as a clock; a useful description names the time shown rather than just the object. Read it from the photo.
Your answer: 9:16
